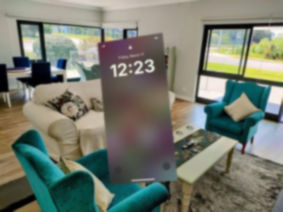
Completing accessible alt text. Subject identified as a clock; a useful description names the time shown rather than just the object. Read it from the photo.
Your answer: 12:23
